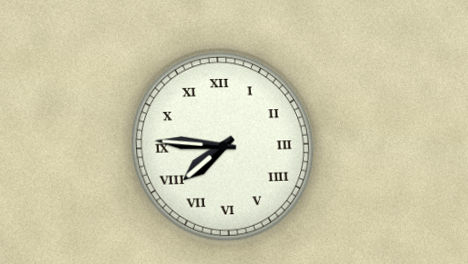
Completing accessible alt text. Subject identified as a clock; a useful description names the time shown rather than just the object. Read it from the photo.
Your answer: 7:46
